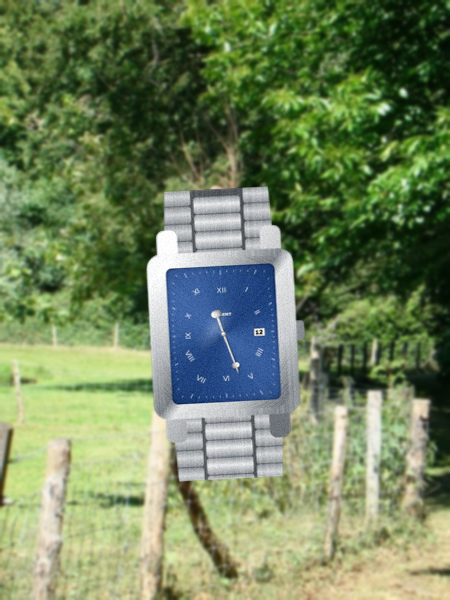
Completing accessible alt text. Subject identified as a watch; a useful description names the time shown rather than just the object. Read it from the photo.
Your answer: 11:27
